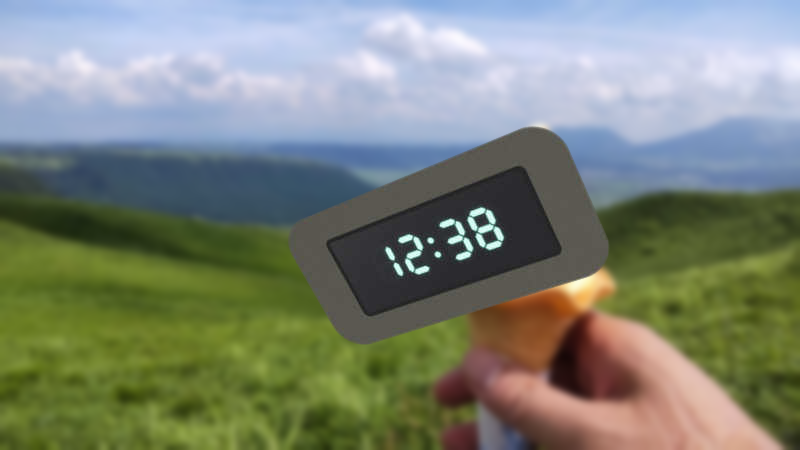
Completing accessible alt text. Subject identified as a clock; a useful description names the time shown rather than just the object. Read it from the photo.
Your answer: 12:38
